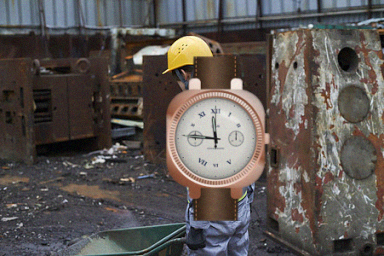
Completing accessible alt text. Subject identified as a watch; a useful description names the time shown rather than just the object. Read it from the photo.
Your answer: 11:46
